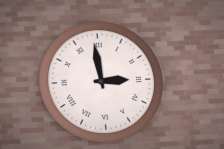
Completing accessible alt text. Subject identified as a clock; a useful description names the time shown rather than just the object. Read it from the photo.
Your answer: 2:59
